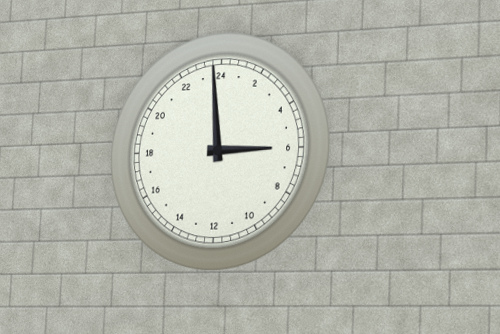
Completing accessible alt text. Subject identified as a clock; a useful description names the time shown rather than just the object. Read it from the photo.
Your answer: 5:59
